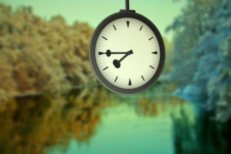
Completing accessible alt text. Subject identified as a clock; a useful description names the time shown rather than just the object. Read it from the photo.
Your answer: 7:45
